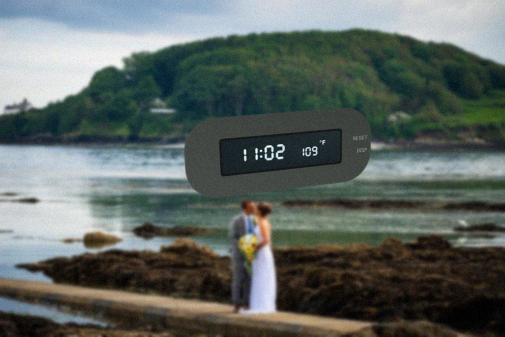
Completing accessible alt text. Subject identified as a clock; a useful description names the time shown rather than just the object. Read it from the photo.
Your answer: 11:02
